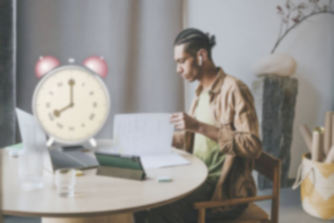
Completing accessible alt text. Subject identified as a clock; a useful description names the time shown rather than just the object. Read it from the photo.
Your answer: 8:00
